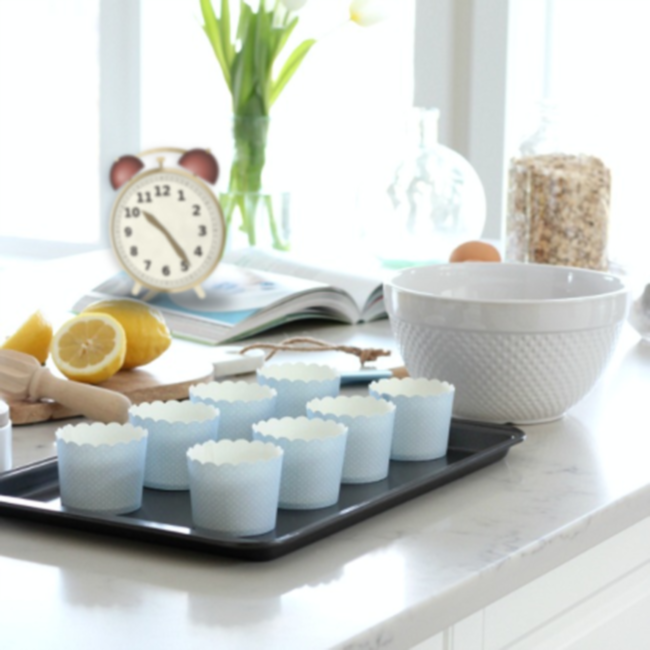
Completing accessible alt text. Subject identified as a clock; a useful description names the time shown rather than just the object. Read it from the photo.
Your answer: 10:24
